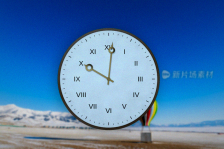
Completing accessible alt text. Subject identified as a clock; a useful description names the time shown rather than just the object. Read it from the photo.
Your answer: 10:01
